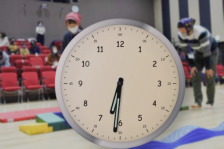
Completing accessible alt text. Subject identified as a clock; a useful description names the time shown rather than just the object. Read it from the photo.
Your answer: 6:31
